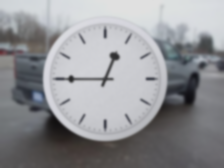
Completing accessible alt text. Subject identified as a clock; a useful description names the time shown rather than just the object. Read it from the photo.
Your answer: 12:45
